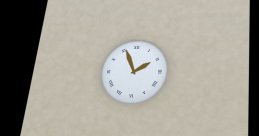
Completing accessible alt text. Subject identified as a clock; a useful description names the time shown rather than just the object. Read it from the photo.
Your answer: 1:56
